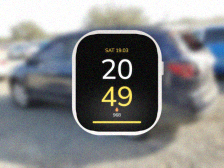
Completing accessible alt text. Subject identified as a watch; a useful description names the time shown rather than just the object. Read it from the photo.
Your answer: 20:49
